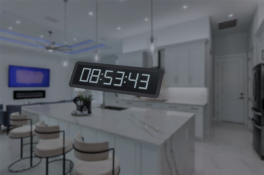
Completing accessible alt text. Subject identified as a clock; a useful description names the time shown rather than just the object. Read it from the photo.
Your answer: 8:53:43
